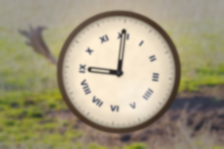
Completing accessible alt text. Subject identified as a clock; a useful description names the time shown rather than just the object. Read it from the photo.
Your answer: 9:00
